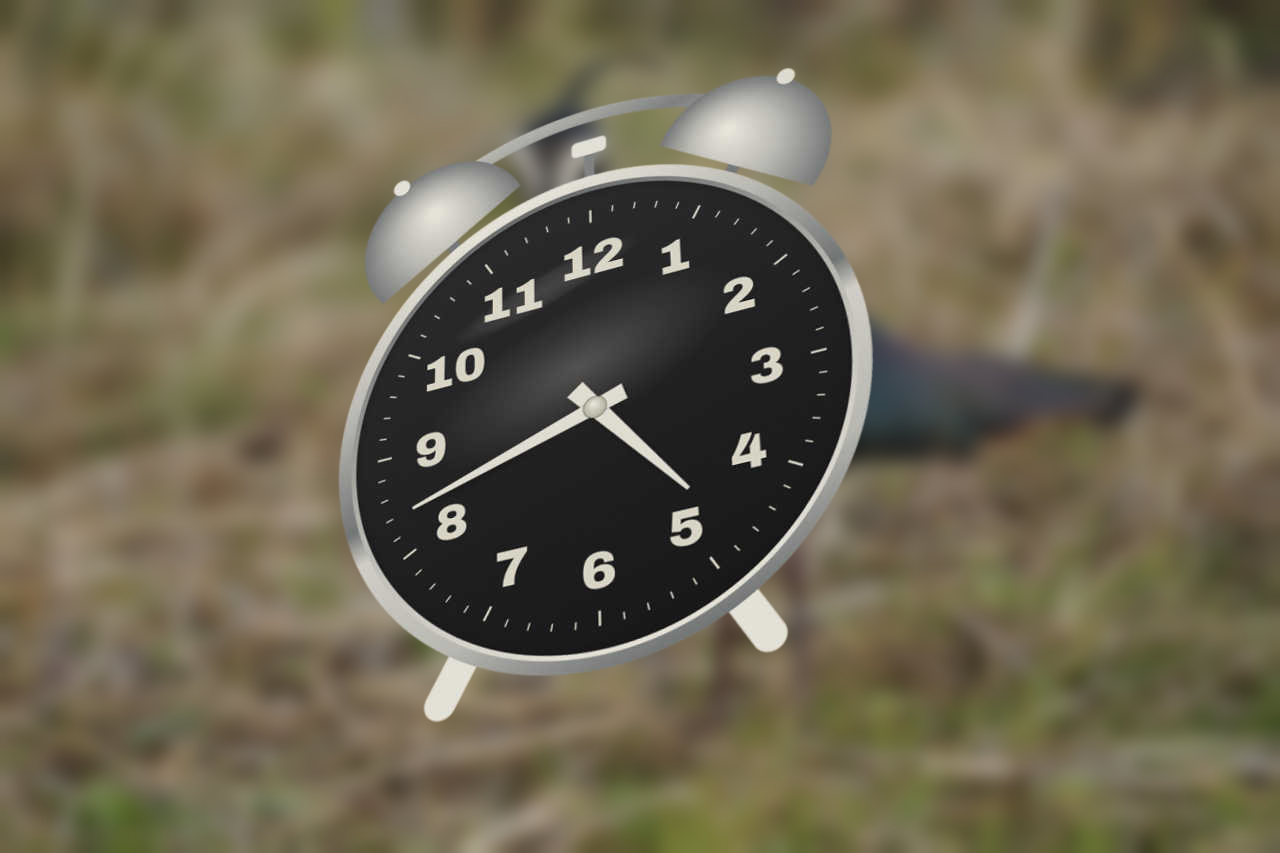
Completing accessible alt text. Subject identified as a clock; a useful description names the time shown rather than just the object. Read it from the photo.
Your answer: 4:42
